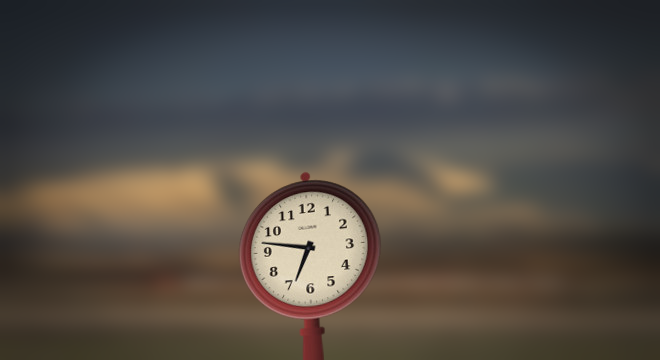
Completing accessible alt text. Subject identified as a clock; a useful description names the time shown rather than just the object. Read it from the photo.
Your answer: 6:47
